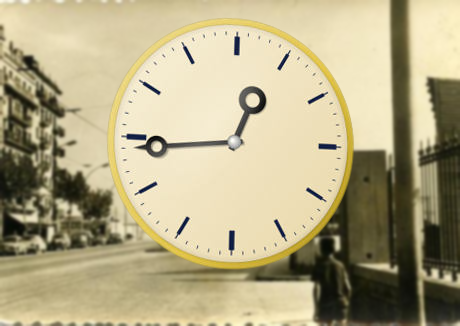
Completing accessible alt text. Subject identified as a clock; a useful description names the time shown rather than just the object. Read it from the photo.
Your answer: 12:44
